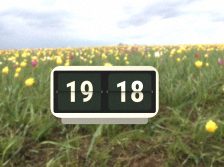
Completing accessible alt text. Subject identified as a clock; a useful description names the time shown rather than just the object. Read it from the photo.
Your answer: 19:18
